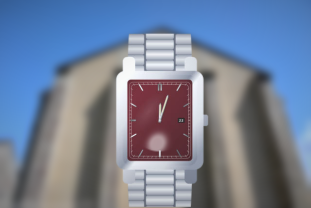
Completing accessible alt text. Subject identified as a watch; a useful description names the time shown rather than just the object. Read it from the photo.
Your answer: 12:03
